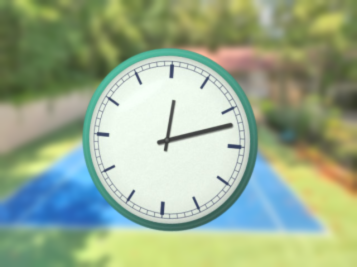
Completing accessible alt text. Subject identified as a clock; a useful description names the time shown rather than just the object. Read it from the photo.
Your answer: 12:12
